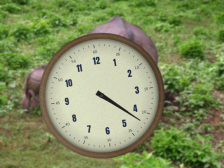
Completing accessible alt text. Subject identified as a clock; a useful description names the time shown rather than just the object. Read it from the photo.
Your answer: 4:22
